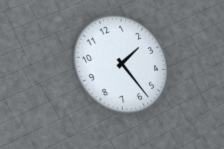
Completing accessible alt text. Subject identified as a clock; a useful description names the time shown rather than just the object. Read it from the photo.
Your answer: 2:28
